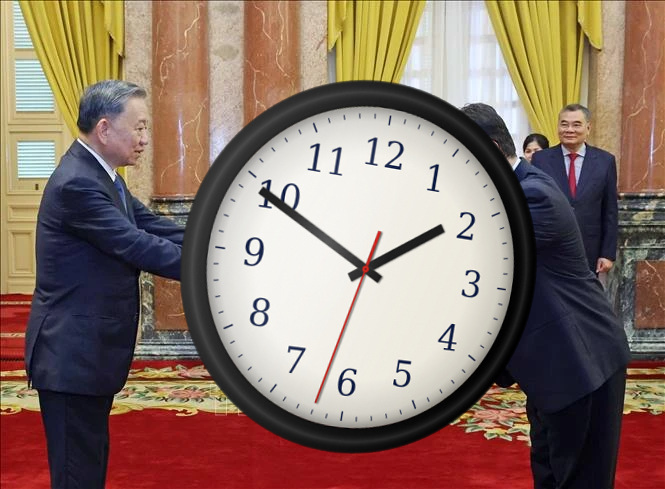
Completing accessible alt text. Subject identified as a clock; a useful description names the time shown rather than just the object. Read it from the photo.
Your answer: 1:49:32
